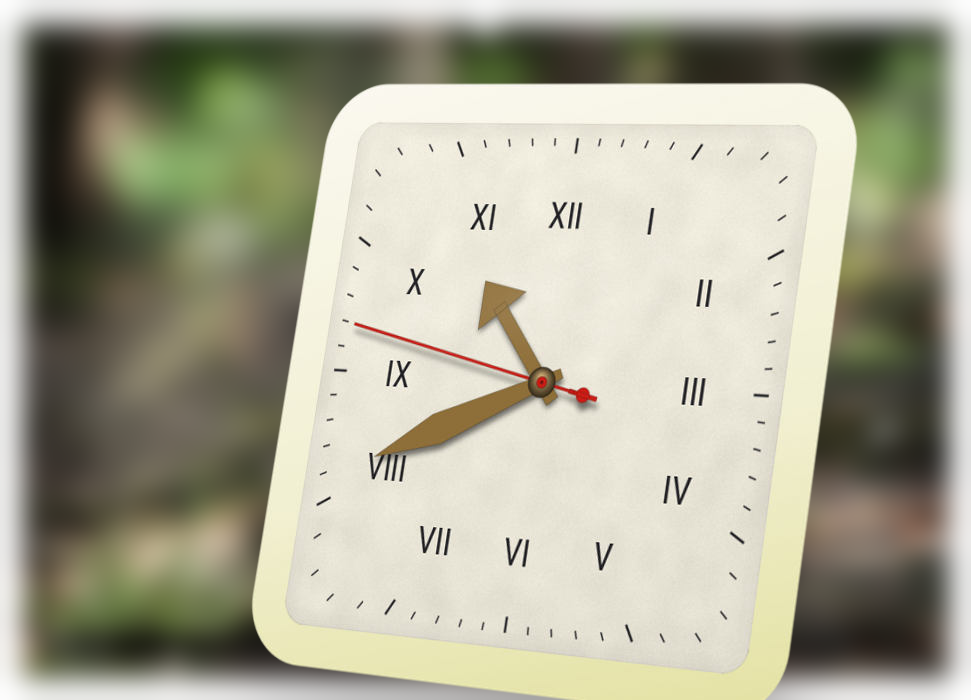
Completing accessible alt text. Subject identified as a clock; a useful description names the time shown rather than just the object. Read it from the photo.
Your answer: 10:40:47
